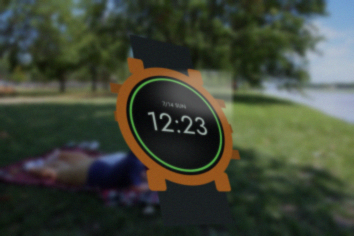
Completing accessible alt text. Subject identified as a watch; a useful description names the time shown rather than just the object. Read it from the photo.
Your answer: 12:23
